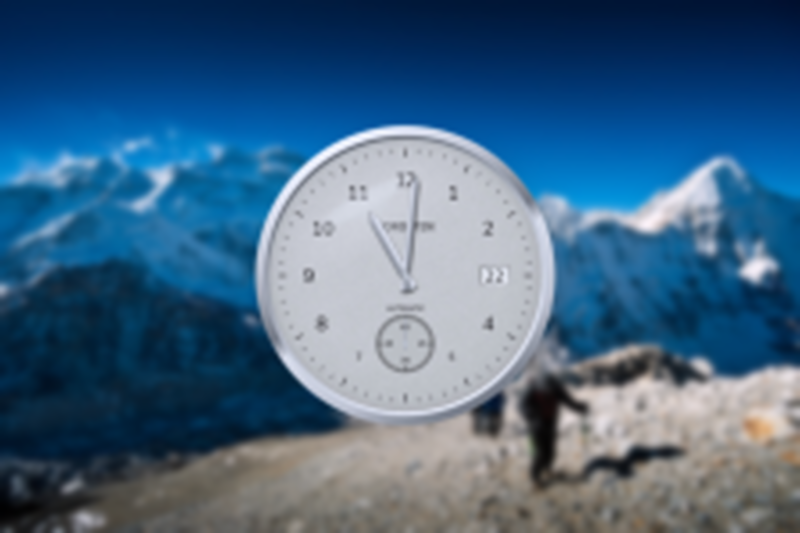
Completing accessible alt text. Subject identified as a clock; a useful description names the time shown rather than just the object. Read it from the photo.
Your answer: 11:01
